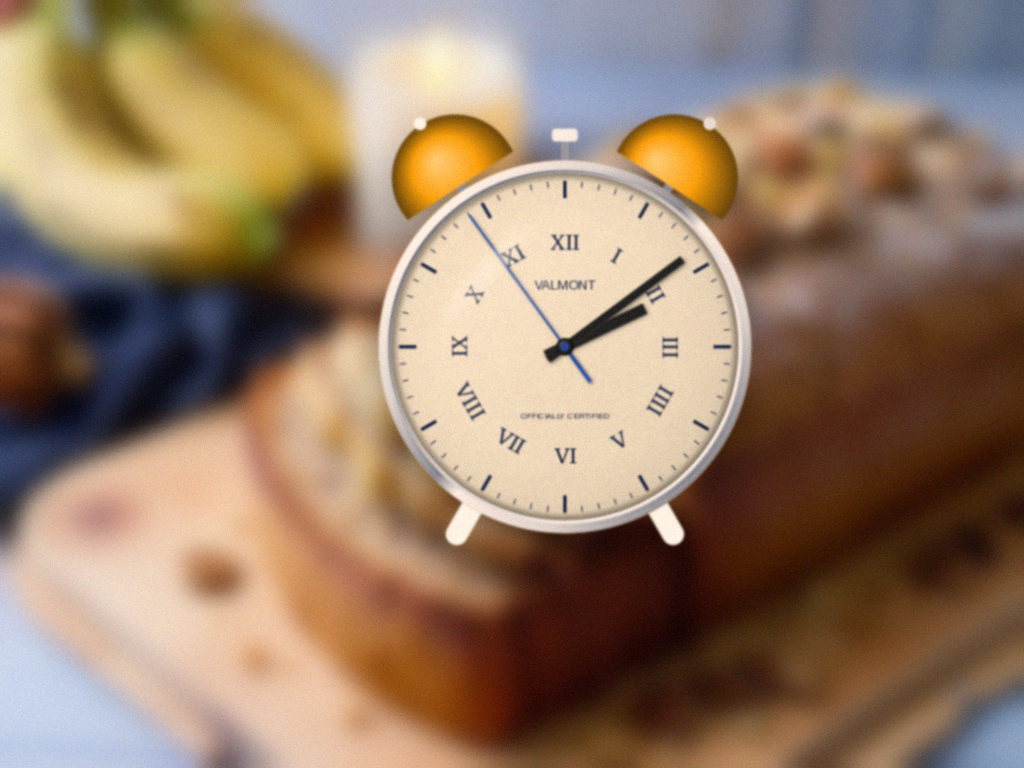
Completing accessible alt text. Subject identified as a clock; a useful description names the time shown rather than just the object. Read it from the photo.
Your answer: 2:08:54
